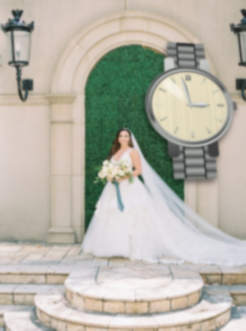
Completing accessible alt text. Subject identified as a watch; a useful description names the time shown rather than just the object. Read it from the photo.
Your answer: 2:58
